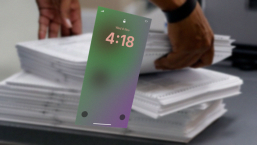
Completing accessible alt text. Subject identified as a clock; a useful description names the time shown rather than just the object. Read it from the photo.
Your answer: 4:18
